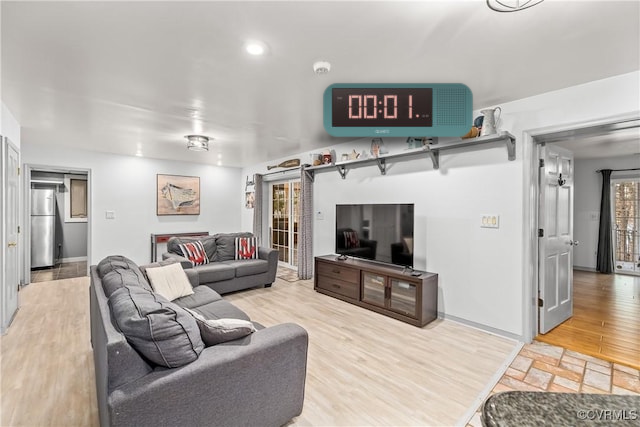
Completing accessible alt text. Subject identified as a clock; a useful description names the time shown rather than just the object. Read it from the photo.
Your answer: 0:01
